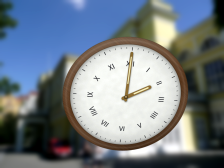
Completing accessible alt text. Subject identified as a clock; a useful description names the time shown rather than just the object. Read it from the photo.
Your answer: 2:00
